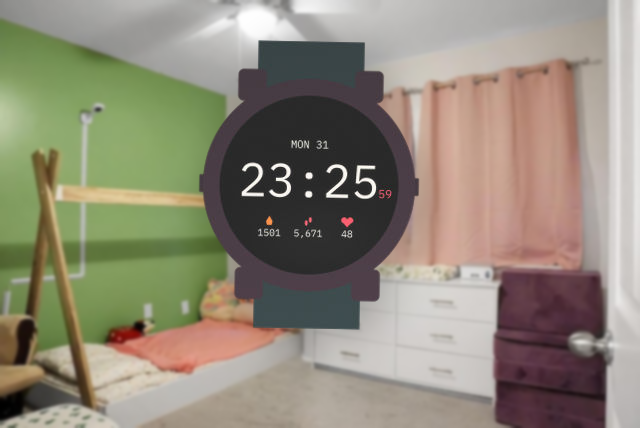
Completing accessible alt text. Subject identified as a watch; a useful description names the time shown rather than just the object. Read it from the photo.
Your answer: 23:25:59
